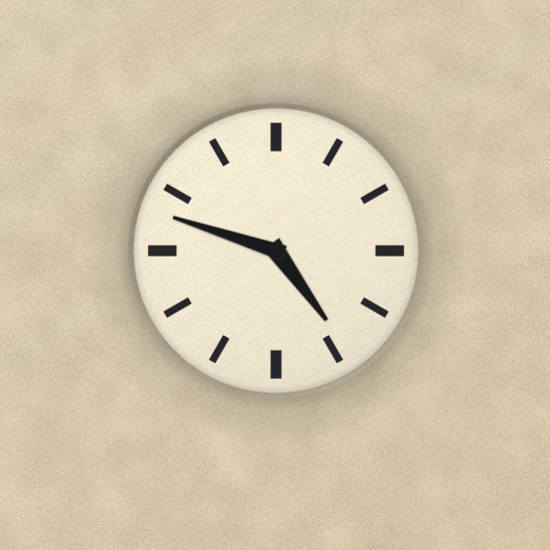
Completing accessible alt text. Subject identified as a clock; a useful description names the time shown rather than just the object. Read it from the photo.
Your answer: 4:48
